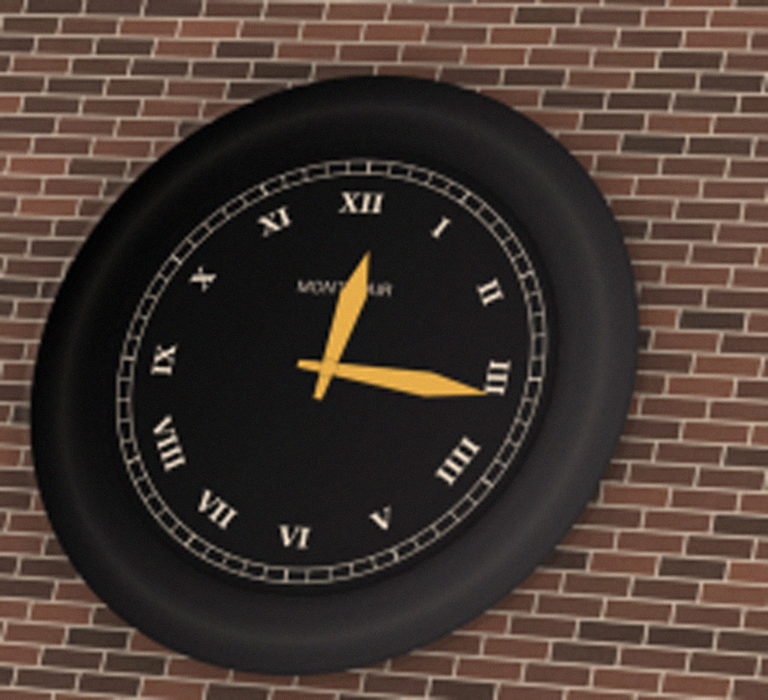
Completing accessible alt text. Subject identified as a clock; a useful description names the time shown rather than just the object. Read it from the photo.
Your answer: 12:16
